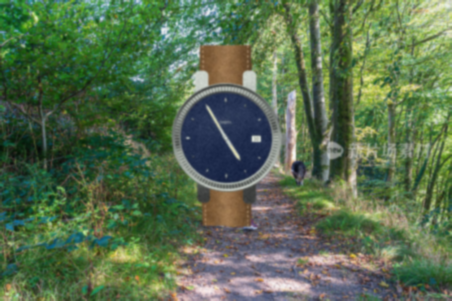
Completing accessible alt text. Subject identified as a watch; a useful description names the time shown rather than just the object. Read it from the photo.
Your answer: 4:55
